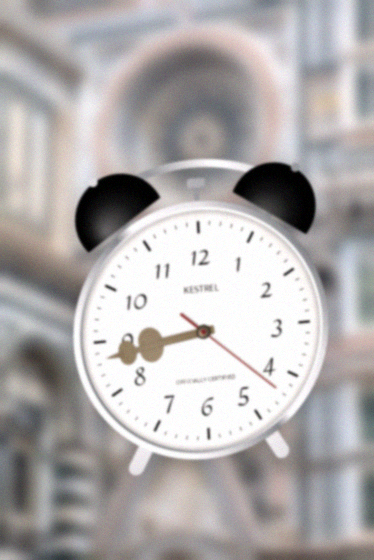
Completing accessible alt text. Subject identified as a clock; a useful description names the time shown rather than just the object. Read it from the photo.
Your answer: 8:43:22
